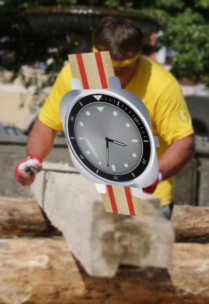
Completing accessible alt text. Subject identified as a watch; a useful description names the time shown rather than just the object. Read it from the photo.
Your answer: 3:32
